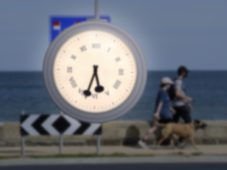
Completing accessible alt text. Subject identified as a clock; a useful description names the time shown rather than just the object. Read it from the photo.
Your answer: 5:33
